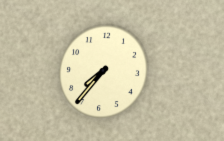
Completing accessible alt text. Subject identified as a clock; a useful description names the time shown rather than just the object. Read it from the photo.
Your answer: 7:36
